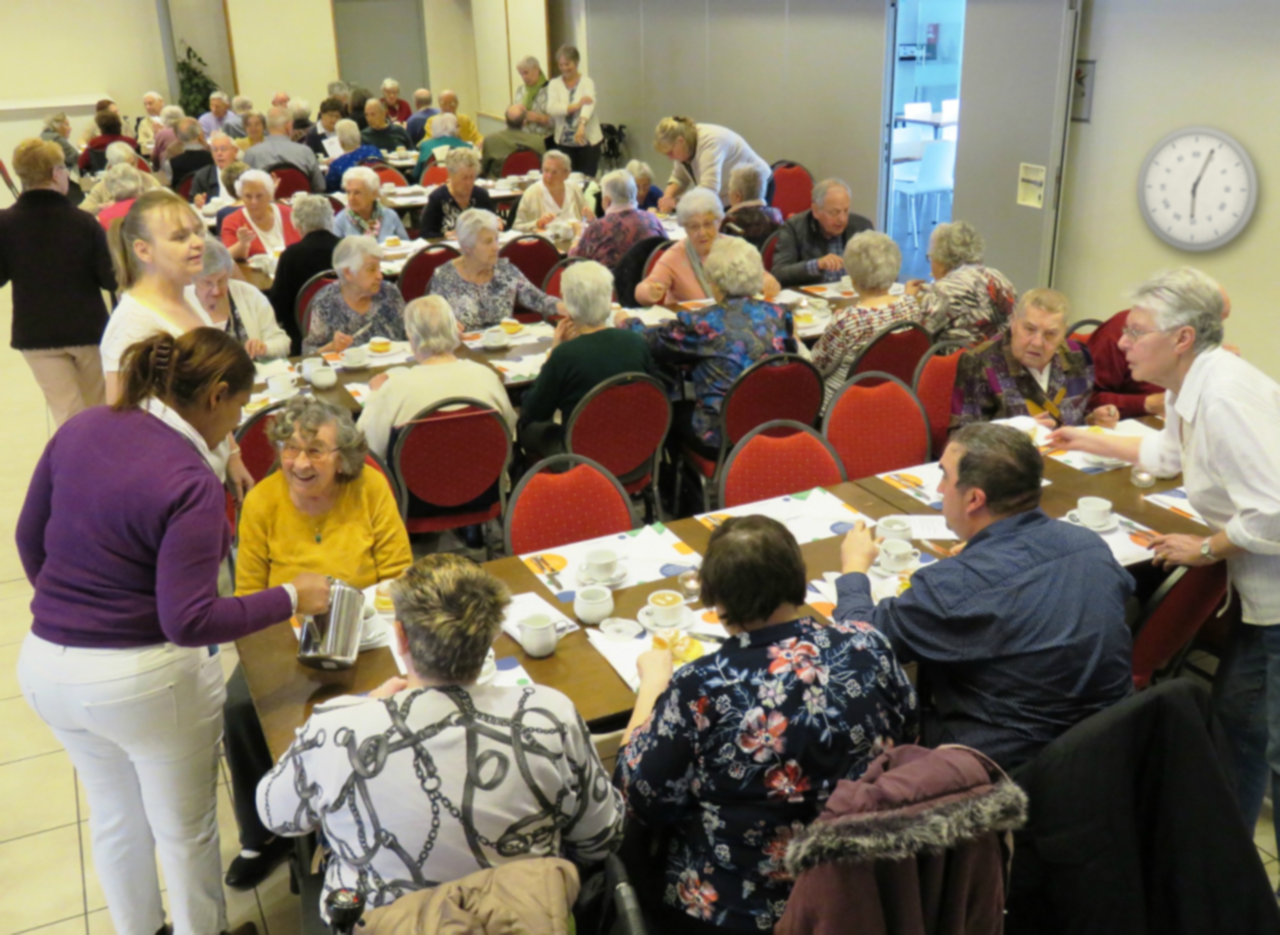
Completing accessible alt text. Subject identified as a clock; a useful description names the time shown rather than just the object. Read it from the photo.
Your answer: 6:04
